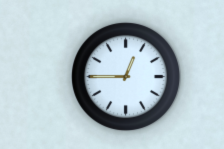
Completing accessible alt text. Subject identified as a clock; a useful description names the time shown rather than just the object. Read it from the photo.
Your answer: 12:45
